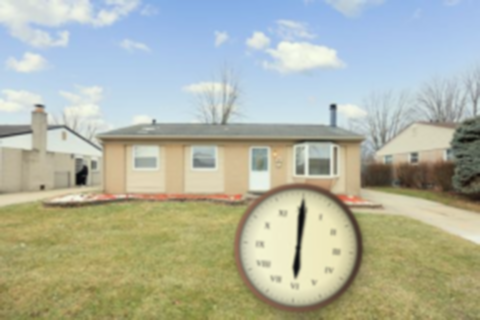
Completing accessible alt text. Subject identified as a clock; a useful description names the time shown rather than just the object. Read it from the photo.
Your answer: 6:00
